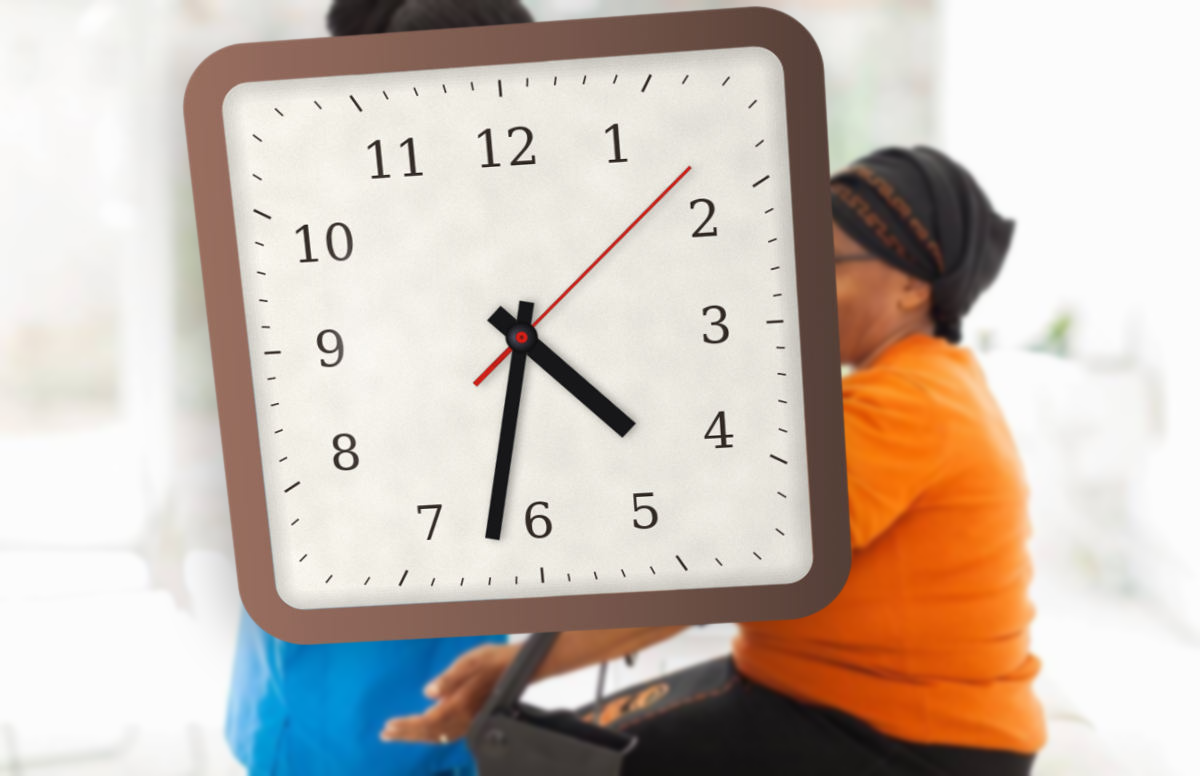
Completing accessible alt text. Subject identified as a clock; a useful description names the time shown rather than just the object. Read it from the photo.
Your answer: 4:32:08
